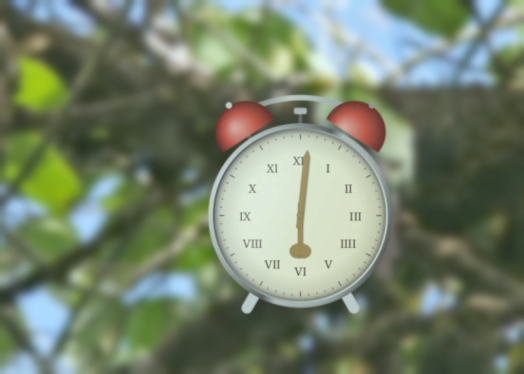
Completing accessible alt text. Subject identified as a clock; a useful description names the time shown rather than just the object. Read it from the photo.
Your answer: 6:01
